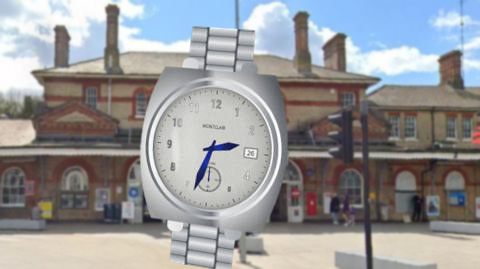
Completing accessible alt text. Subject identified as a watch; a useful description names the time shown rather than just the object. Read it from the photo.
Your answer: 2:33
